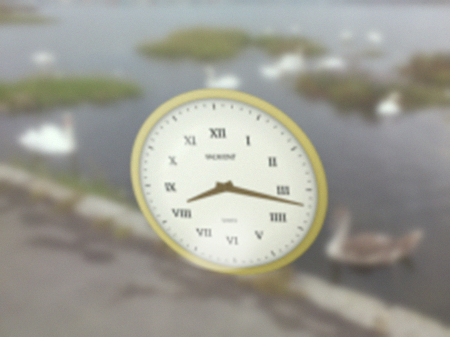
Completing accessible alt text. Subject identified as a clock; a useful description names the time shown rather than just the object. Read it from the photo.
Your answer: 8:17
